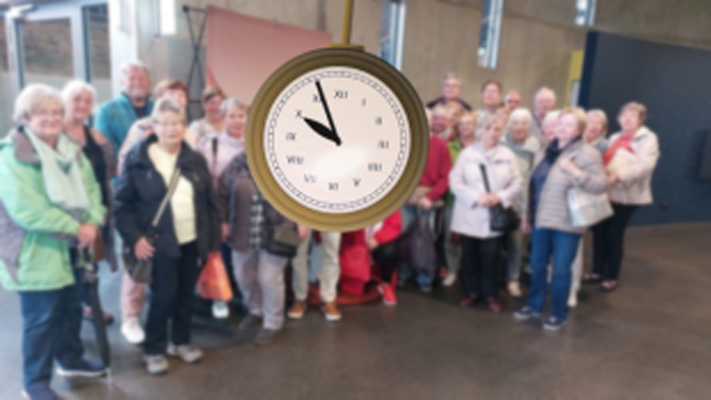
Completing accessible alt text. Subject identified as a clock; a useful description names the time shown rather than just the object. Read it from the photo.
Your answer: 9:56
